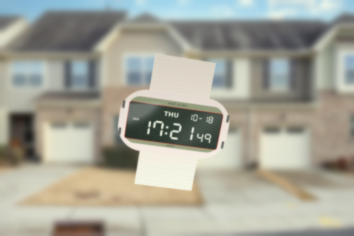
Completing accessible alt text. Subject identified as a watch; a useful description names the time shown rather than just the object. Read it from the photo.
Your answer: 17:21:49
